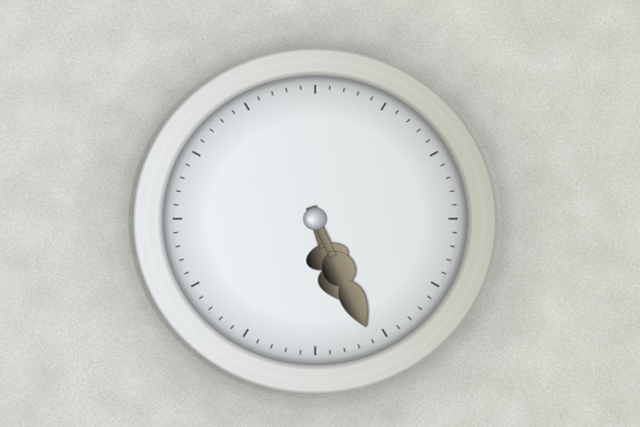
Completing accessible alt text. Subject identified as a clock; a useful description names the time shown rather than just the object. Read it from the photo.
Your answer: 5:26
